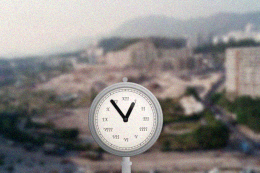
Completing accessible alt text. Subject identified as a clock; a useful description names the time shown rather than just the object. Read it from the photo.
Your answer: 12:54
